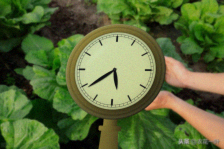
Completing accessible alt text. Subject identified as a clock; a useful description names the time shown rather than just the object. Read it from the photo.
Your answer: 5:39
